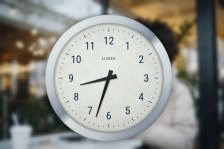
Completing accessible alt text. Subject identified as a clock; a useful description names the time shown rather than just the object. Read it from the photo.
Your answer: 8:33
